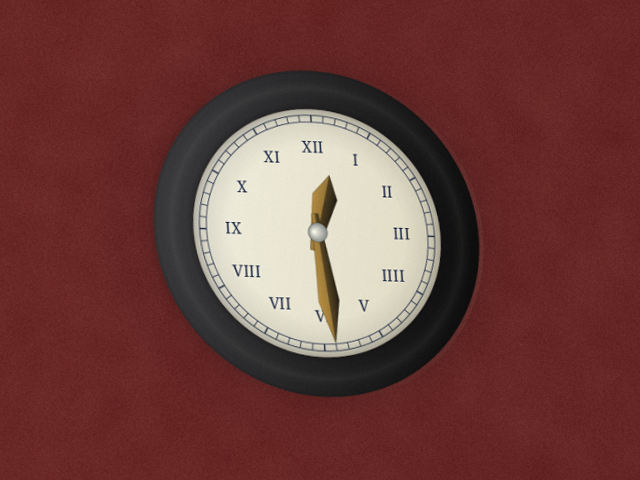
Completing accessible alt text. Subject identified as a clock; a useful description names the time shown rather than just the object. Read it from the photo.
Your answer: 12:29
